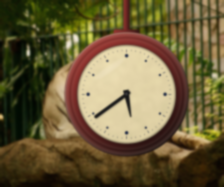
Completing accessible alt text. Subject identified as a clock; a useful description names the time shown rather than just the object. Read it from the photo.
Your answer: 5:39
